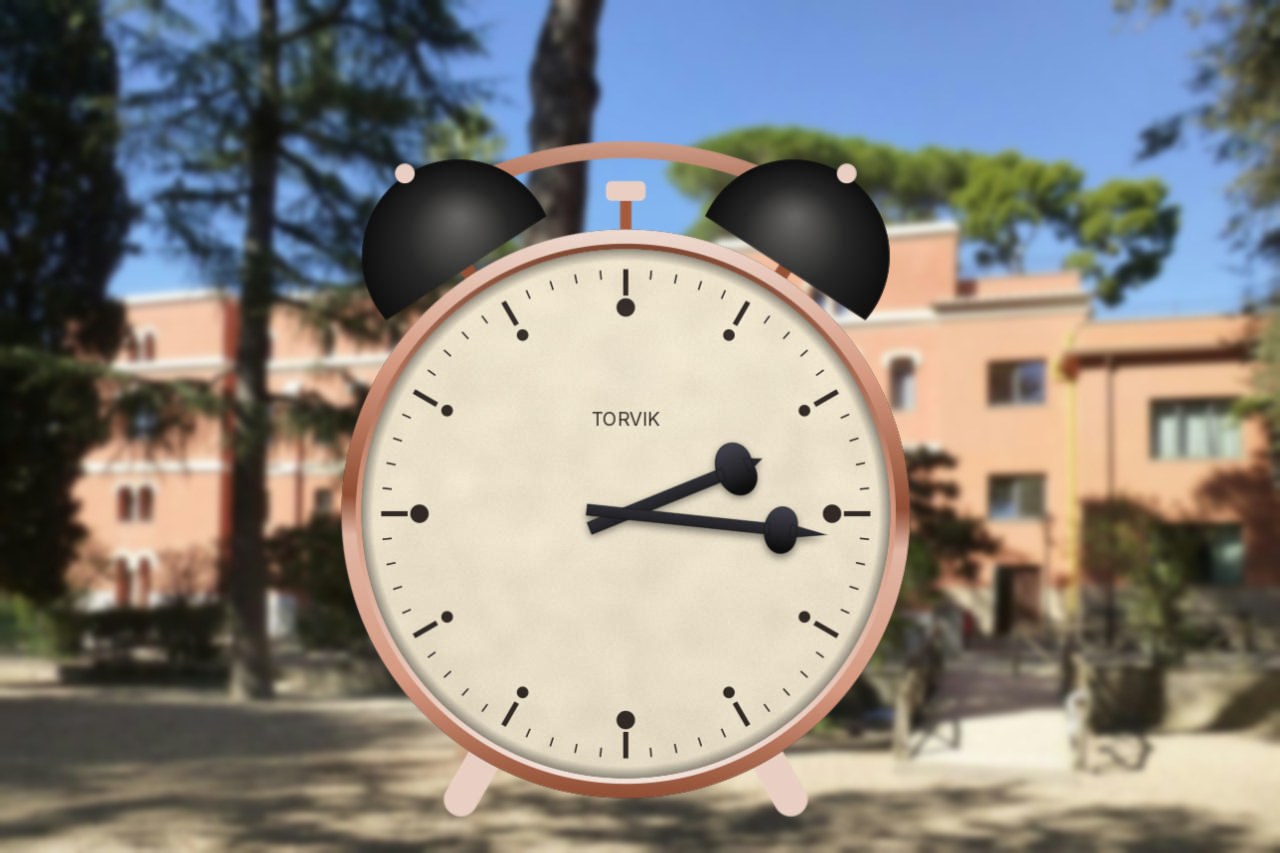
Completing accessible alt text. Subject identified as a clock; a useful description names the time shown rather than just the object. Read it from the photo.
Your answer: 2:16
